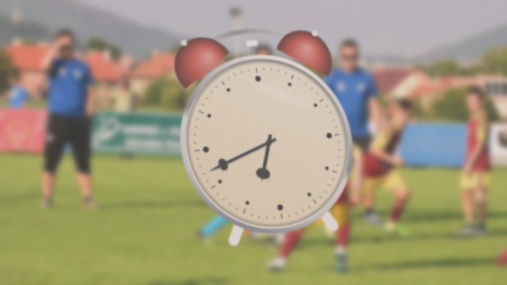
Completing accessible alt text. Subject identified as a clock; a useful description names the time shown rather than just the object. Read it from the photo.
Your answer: 6:42
